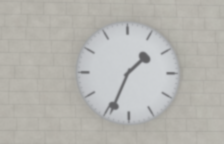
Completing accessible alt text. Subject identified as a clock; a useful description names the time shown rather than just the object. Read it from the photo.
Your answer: 1:34
